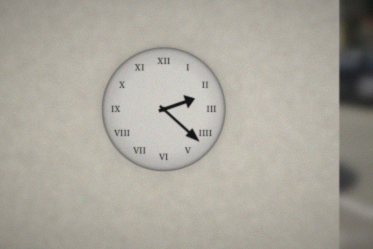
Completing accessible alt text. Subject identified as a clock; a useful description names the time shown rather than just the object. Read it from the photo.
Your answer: 2:22
